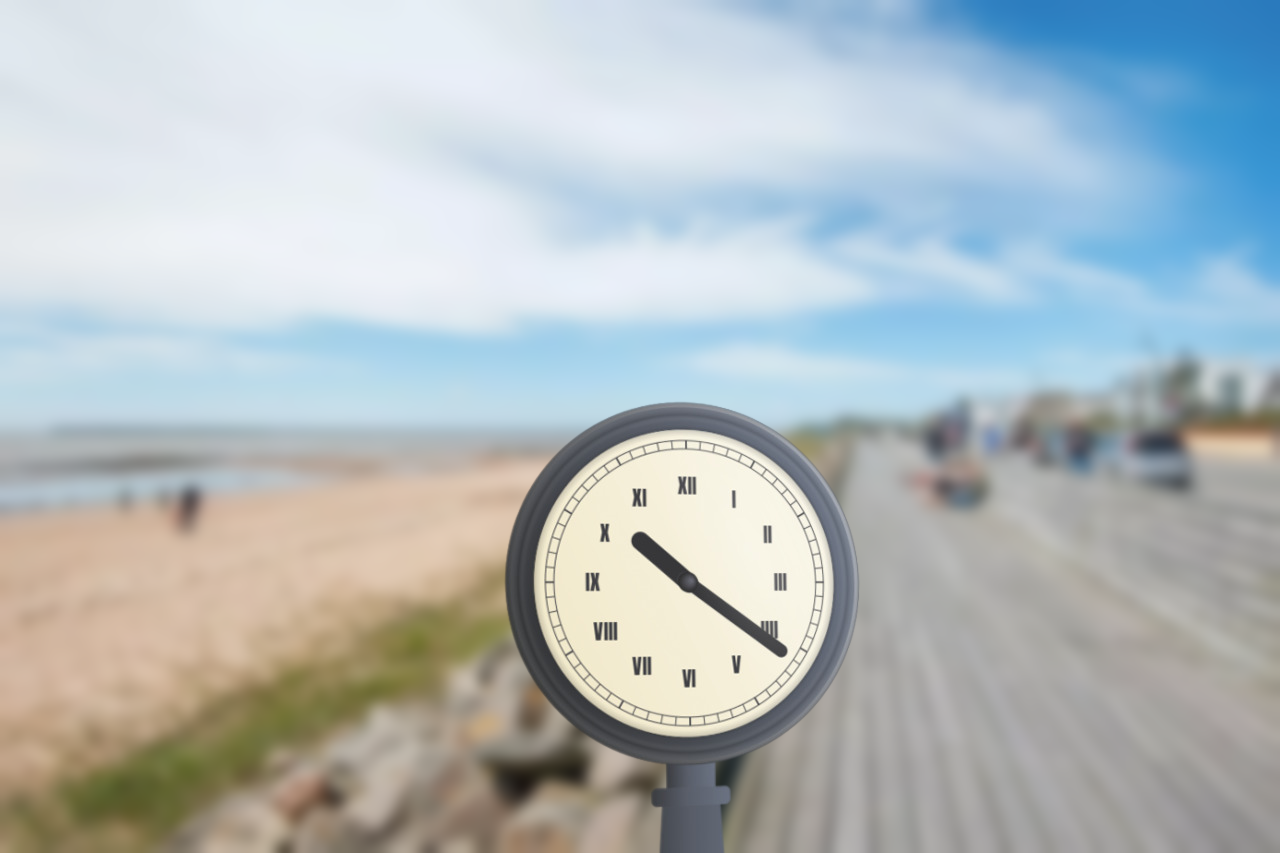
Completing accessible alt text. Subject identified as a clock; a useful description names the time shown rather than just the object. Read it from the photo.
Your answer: 10:21
